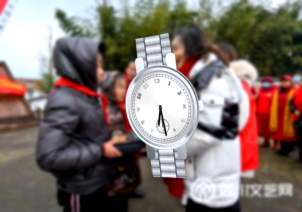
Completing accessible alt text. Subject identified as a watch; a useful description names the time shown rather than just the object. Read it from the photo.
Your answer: 6:29
